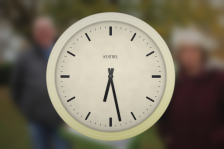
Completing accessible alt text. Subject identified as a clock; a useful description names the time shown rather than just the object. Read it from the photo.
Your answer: 6:28
